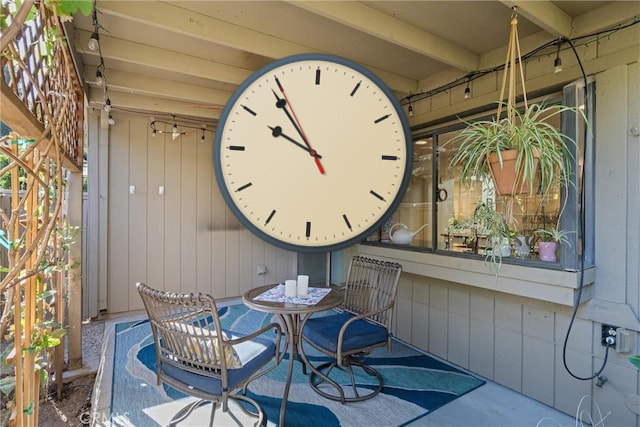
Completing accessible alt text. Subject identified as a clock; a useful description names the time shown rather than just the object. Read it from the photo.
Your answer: 9:53:55
